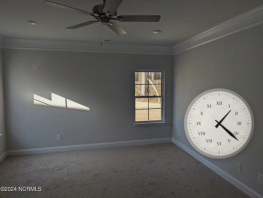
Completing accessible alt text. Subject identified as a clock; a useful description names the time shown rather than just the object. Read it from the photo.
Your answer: 1:22
